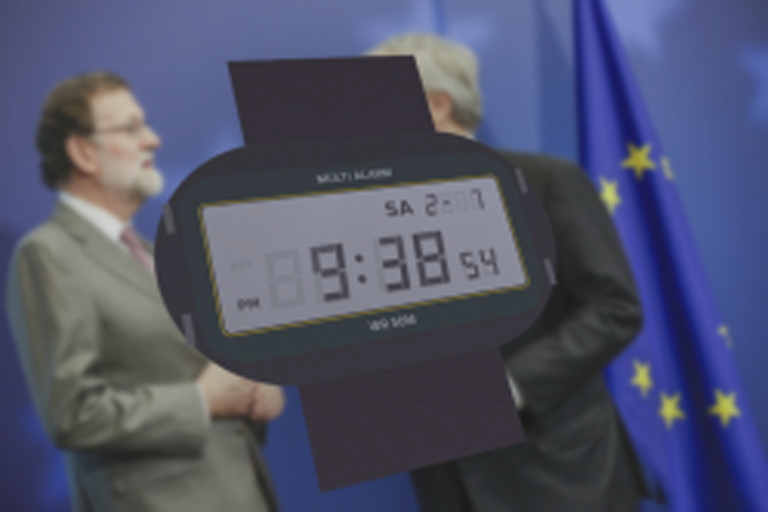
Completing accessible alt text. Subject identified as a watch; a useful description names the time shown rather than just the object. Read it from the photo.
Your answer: 9:38:54
